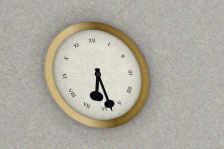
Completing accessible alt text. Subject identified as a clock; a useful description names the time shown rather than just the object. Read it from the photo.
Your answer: 6:28
